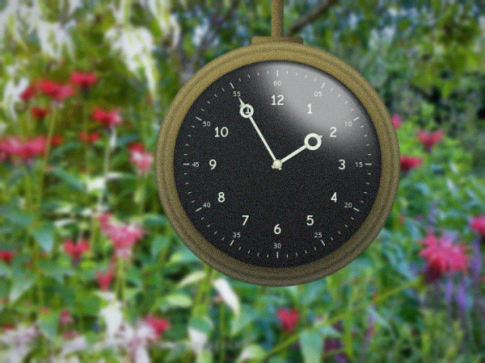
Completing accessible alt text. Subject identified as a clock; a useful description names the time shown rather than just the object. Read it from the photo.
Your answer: 1:55
